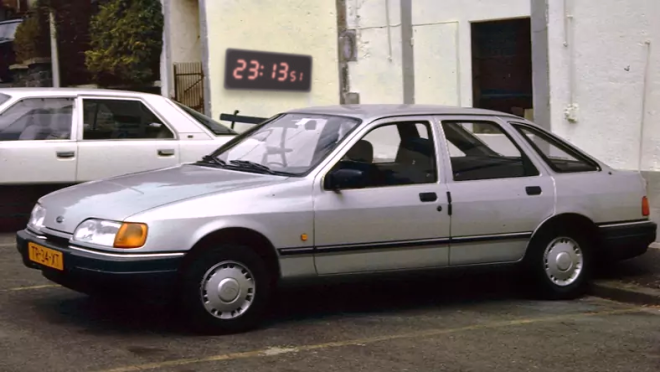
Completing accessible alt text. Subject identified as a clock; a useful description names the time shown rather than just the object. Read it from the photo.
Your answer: 23:13
